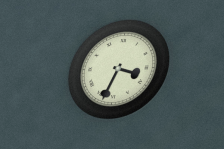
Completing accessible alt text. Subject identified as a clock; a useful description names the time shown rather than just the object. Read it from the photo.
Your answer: 3:33
